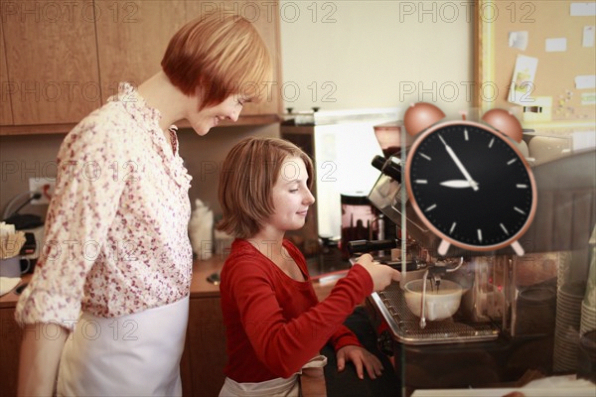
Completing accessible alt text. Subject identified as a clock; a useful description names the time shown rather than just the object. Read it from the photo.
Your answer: 8:55
